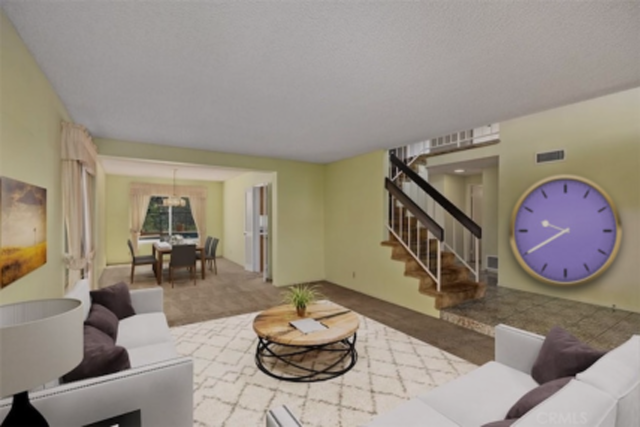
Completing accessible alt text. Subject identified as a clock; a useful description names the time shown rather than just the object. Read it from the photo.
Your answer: 9:40
